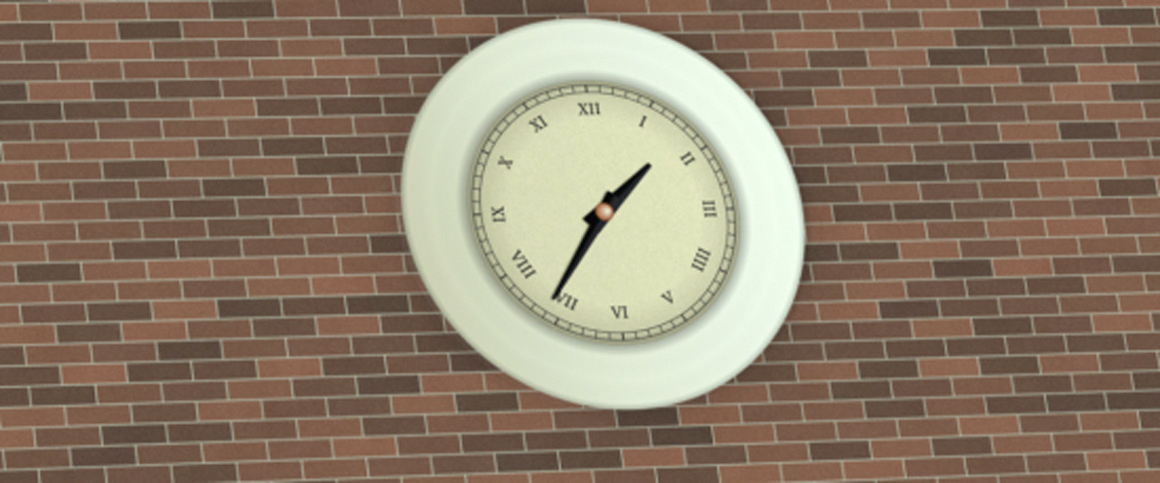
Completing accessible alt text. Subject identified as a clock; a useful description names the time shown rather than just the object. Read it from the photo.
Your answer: 1:36
